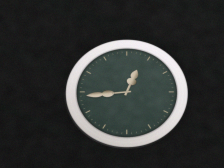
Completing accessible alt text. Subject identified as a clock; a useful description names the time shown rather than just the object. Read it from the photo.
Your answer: 12:44
